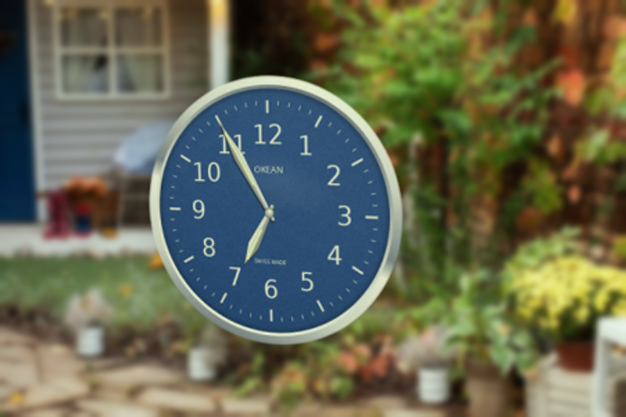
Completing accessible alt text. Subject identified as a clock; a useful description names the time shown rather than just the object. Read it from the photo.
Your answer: 6:55
